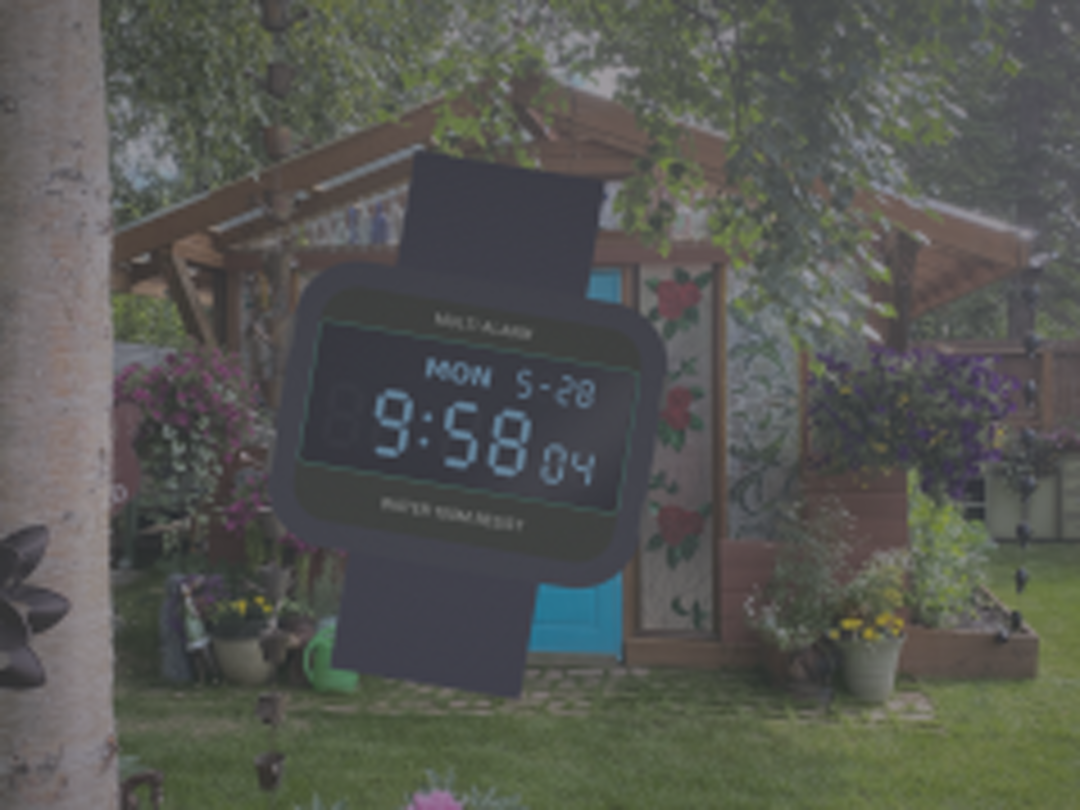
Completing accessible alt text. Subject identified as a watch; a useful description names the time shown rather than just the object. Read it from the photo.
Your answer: 9:58:04
